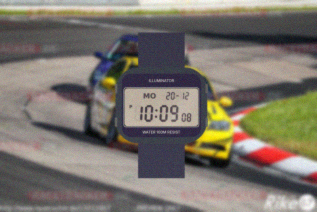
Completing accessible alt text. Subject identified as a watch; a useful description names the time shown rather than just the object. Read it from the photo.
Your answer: 10:09:08
